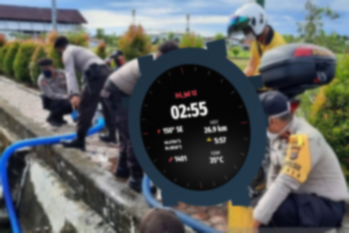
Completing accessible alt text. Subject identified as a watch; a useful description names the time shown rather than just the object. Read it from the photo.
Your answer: 2:55
